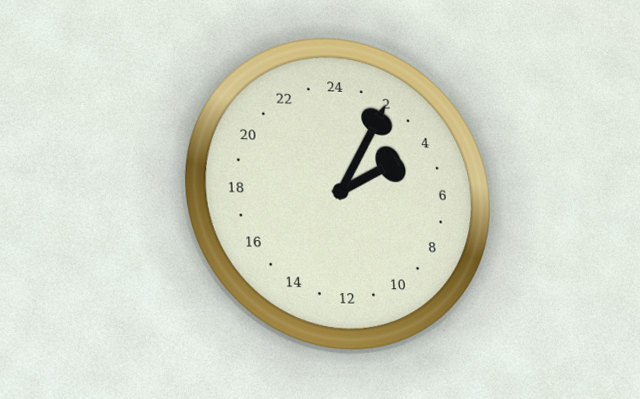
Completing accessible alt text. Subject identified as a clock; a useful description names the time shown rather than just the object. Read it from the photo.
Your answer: 4:05
